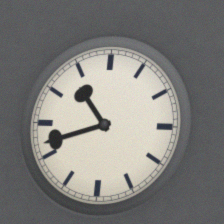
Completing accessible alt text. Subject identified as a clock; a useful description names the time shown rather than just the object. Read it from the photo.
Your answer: 10:42
